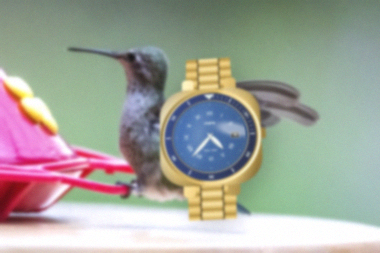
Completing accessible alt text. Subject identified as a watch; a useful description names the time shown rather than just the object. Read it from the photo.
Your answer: 4:37
